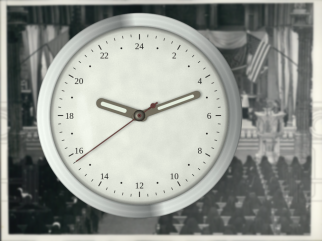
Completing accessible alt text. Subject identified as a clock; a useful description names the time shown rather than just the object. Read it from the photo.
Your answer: 19:11:39
